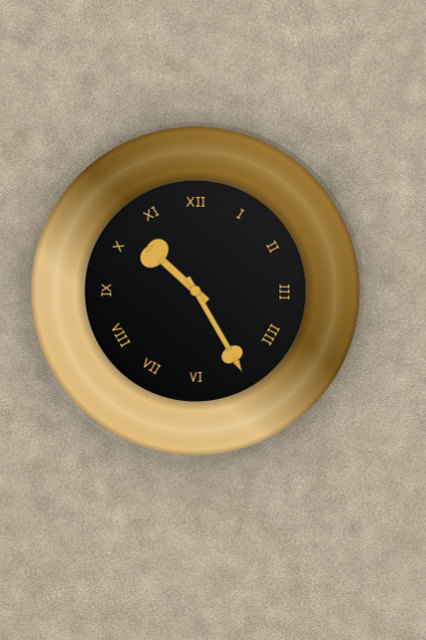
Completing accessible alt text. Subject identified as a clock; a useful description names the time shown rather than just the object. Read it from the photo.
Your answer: 10:25
